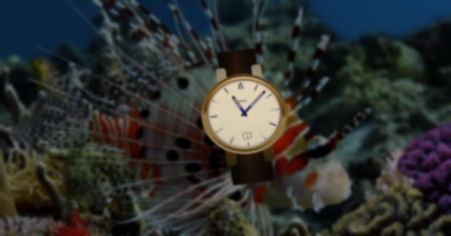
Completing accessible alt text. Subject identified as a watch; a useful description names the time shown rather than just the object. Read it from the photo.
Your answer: 11:08
